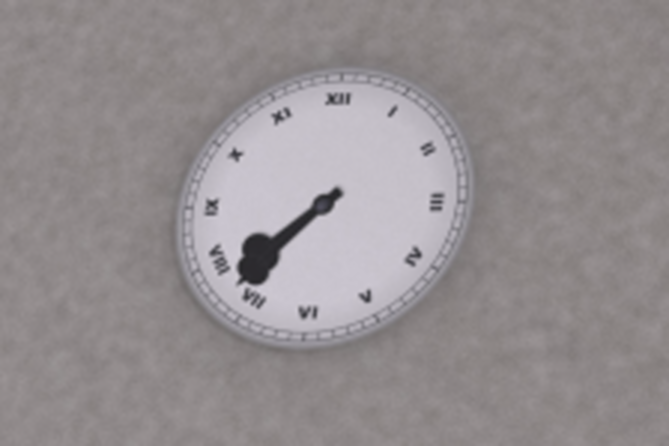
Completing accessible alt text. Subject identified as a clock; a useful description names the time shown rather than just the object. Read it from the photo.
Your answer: 7:37
